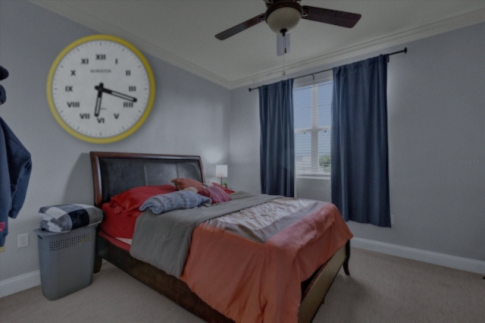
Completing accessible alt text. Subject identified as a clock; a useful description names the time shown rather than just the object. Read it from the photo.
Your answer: 6:18
